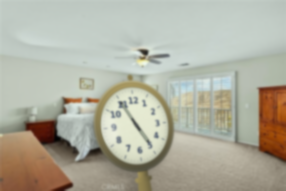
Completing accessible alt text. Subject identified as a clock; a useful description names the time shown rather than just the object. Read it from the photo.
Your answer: 4:55
